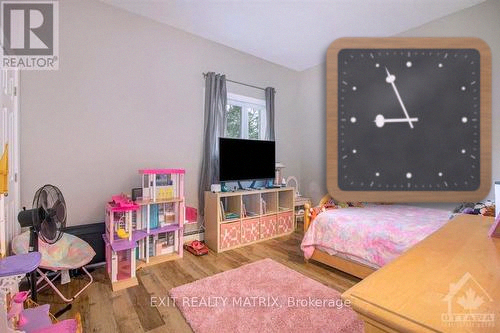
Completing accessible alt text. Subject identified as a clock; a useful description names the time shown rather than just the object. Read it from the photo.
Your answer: 8:56
